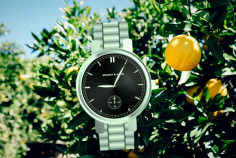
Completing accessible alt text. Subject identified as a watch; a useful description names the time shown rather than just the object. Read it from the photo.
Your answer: 9:05
